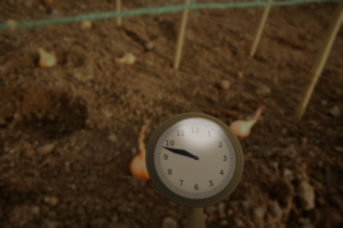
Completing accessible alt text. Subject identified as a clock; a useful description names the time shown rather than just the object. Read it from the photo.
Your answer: 9:48
